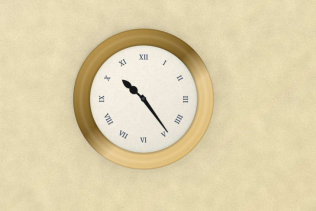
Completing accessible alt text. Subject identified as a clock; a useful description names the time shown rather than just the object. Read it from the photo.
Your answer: 10:24
